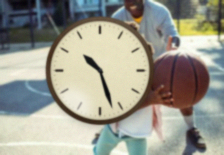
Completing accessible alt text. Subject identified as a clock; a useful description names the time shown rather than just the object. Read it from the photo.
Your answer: 10:27
